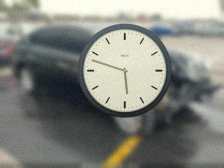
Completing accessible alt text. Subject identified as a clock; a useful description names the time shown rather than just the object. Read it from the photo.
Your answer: 5:48
